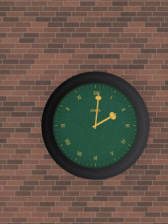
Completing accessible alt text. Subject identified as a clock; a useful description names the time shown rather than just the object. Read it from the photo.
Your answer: 2:01
